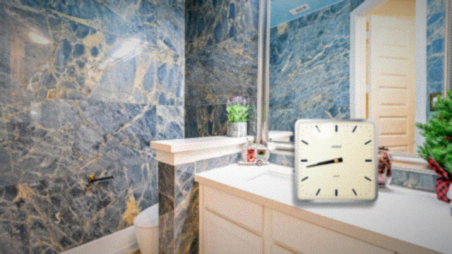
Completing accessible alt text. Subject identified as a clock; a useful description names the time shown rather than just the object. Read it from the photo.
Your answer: 8:43
